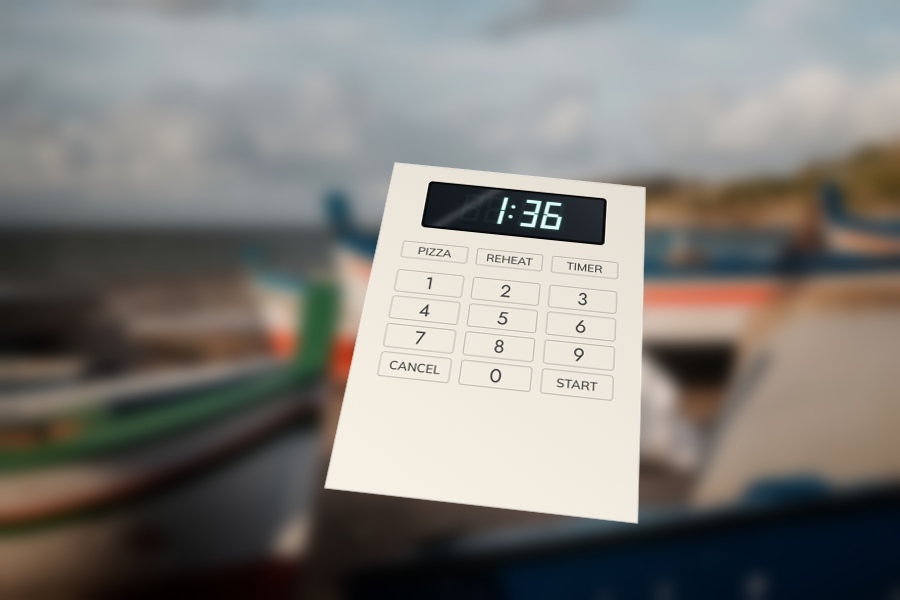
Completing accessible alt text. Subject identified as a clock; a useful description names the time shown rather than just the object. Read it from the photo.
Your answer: 1:36
